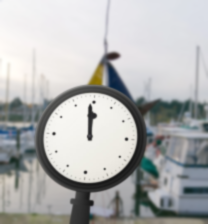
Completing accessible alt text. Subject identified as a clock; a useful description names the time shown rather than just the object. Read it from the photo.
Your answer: 11:59
